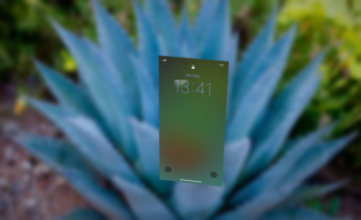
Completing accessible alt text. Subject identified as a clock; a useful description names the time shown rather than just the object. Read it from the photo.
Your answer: 13:41
